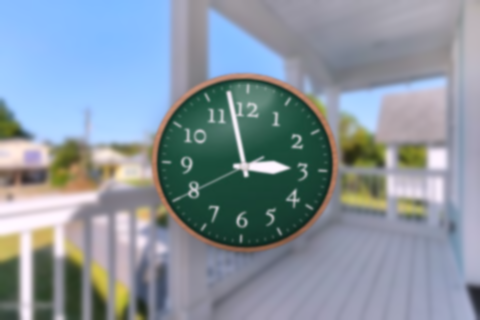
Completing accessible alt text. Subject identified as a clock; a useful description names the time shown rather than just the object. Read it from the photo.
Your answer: 2:57:40
